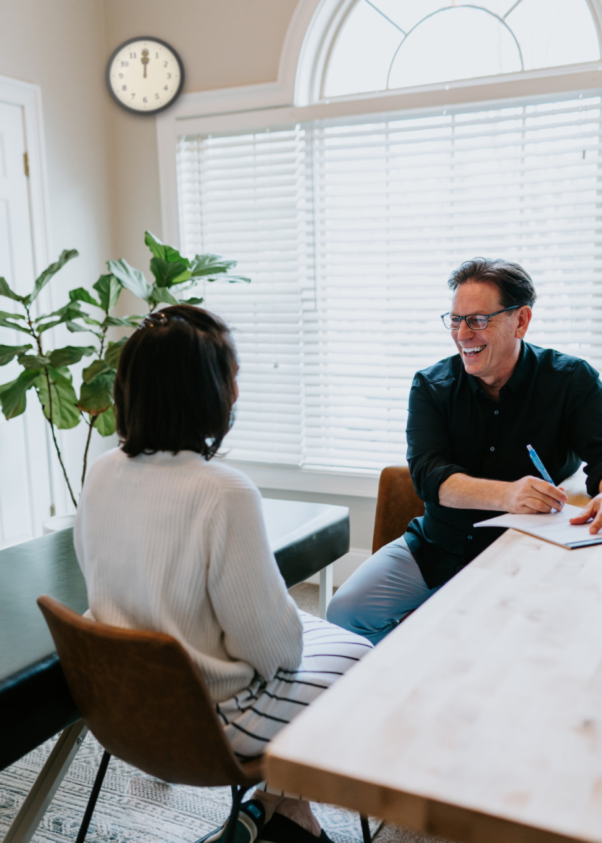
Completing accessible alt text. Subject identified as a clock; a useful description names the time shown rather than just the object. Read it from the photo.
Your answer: 12:00
